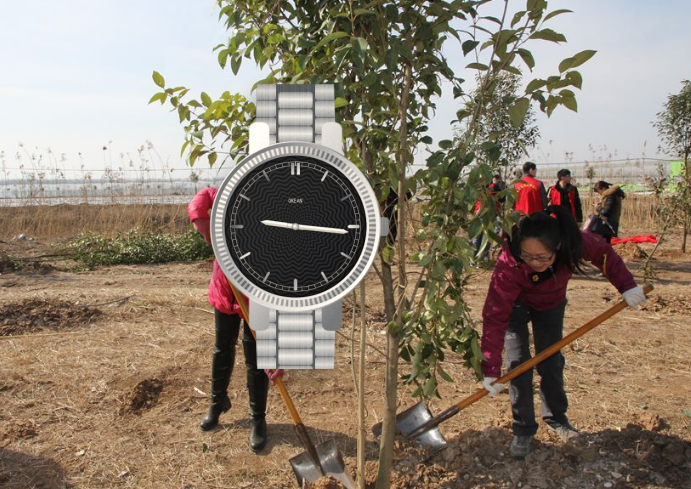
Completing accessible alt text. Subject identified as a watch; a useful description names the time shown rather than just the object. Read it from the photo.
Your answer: 9:16
